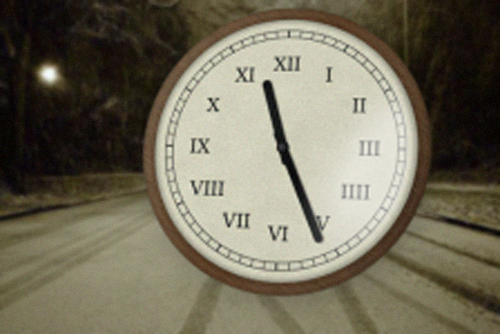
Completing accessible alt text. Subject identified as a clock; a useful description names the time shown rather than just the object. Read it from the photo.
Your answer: 11:26
